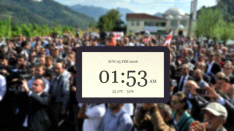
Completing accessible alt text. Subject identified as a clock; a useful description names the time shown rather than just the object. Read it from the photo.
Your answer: 1:53
